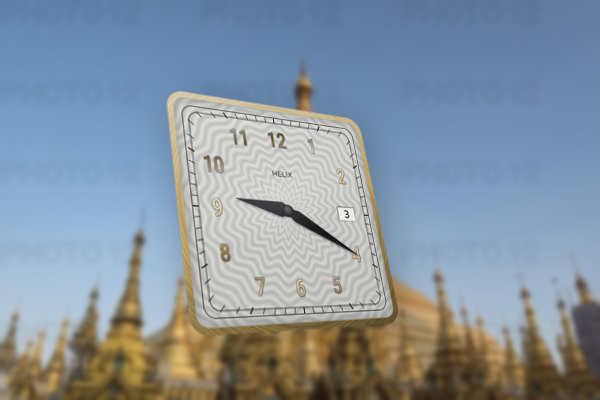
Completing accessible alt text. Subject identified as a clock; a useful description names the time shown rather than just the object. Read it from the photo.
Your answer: 9:20
